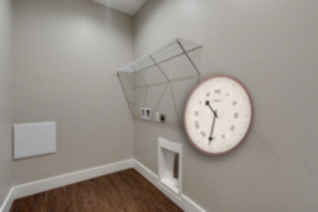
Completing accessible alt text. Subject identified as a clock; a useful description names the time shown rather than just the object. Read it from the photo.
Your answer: 10:31
